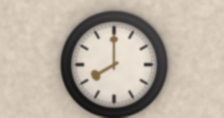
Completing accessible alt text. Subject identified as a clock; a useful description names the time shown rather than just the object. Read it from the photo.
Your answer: 8:00
